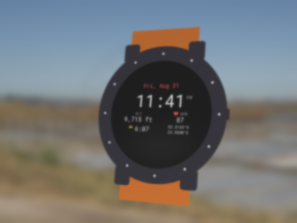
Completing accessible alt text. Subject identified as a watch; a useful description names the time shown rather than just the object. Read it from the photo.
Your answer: 11:41
